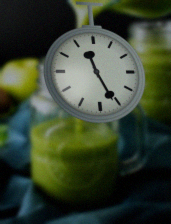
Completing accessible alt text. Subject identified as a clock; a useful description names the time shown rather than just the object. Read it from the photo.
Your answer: 11:26
